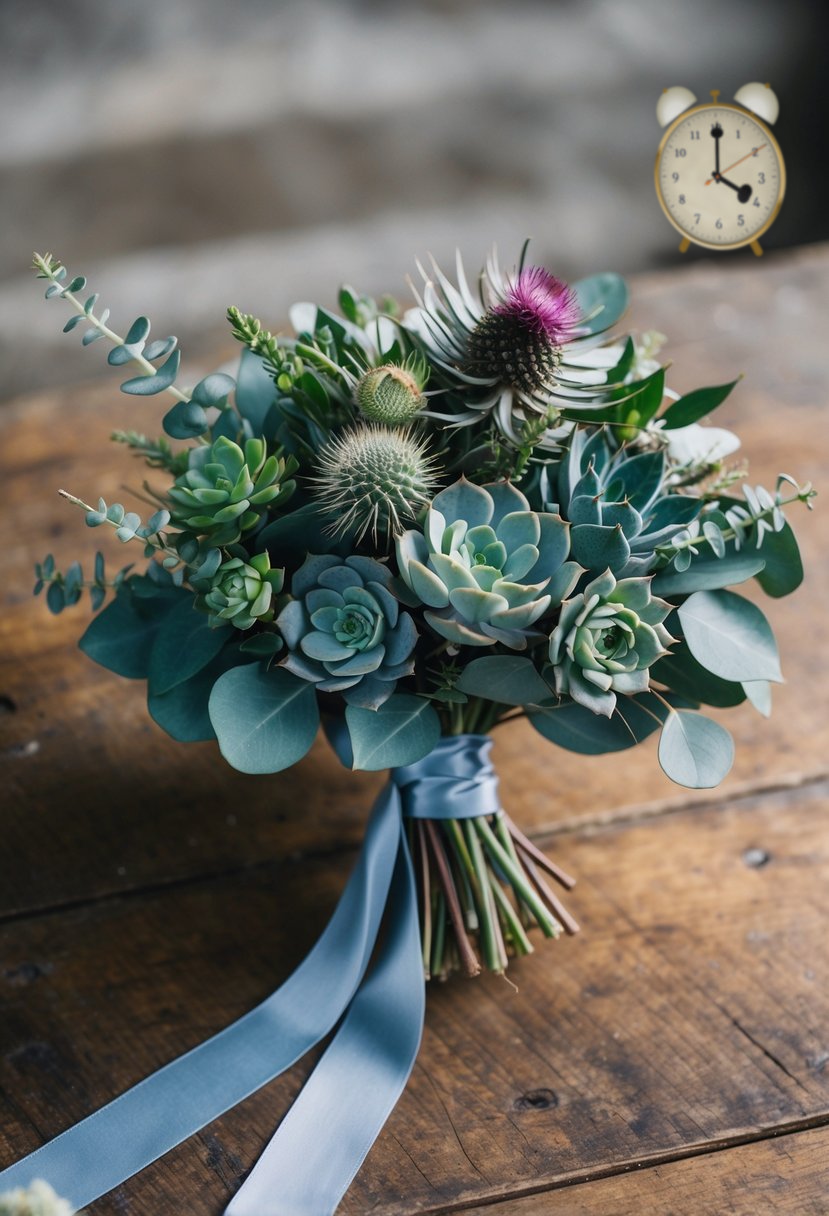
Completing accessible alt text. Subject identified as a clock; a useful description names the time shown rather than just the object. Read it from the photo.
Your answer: 4:00:10
